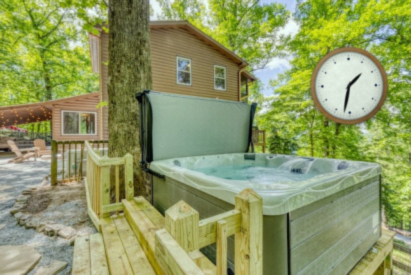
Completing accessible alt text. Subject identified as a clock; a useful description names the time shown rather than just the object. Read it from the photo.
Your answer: 1:32
